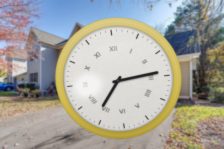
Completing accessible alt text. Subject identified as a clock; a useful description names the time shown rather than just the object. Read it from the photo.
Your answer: 7:14
